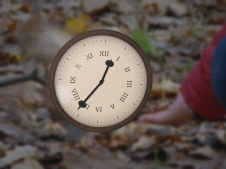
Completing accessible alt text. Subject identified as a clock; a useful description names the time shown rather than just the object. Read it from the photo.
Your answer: 12:36
